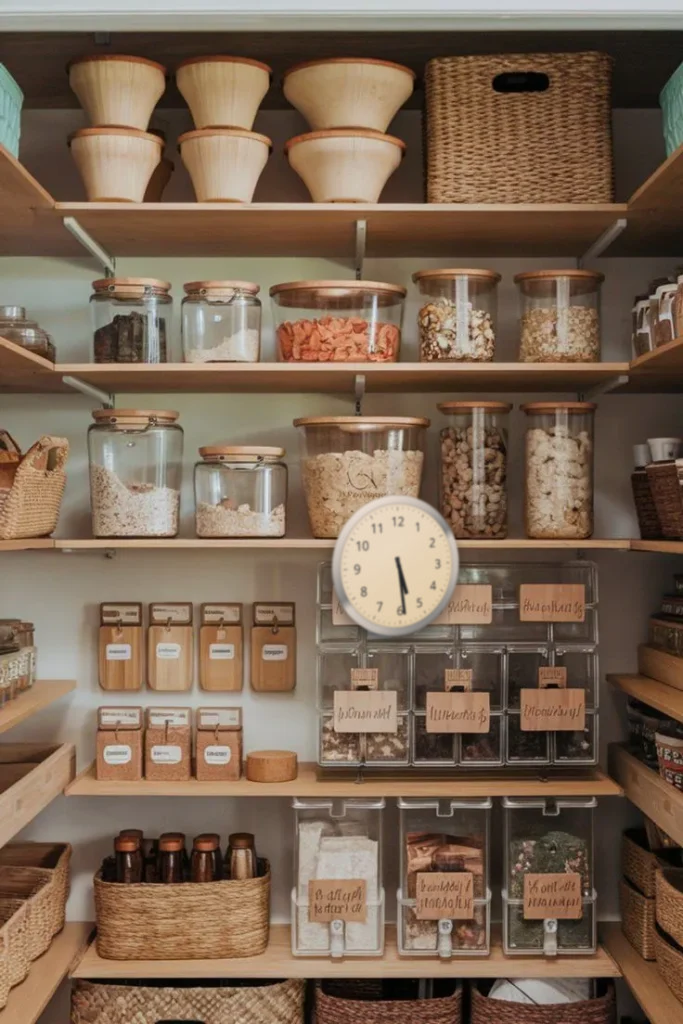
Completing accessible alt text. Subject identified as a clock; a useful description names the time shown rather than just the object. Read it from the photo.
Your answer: 5:29
